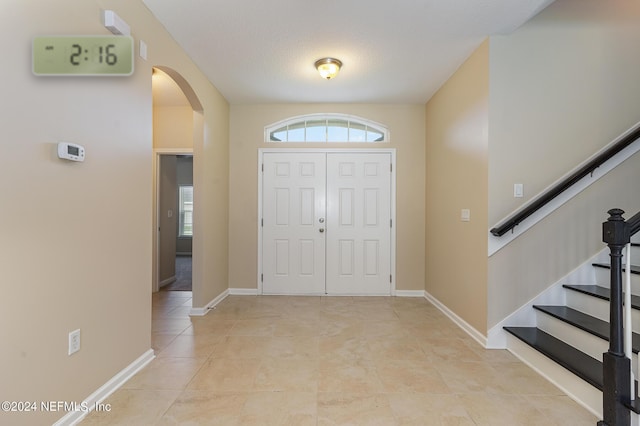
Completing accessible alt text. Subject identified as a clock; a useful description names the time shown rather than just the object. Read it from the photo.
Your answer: 2:16
